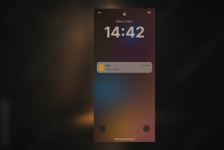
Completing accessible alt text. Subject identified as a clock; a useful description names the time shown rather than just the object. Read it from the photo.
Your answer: 14:42
